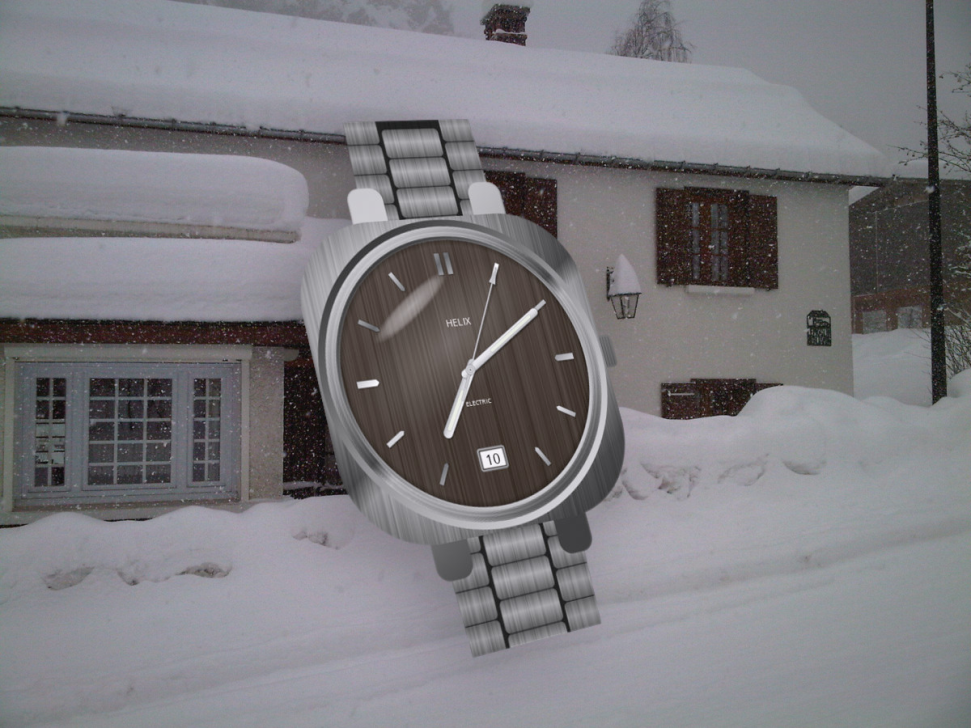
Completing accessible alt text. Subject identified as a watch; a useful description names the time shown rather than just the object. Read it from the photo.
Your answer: 7:10:05
